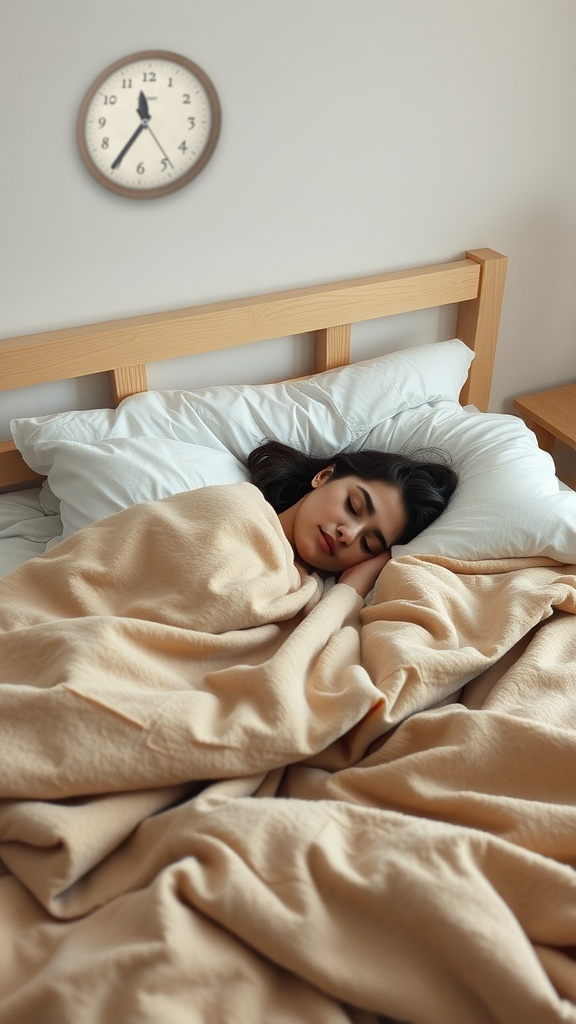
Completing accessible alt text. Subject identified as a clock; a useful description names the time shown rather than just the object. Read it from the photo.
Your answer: 11:35:24
